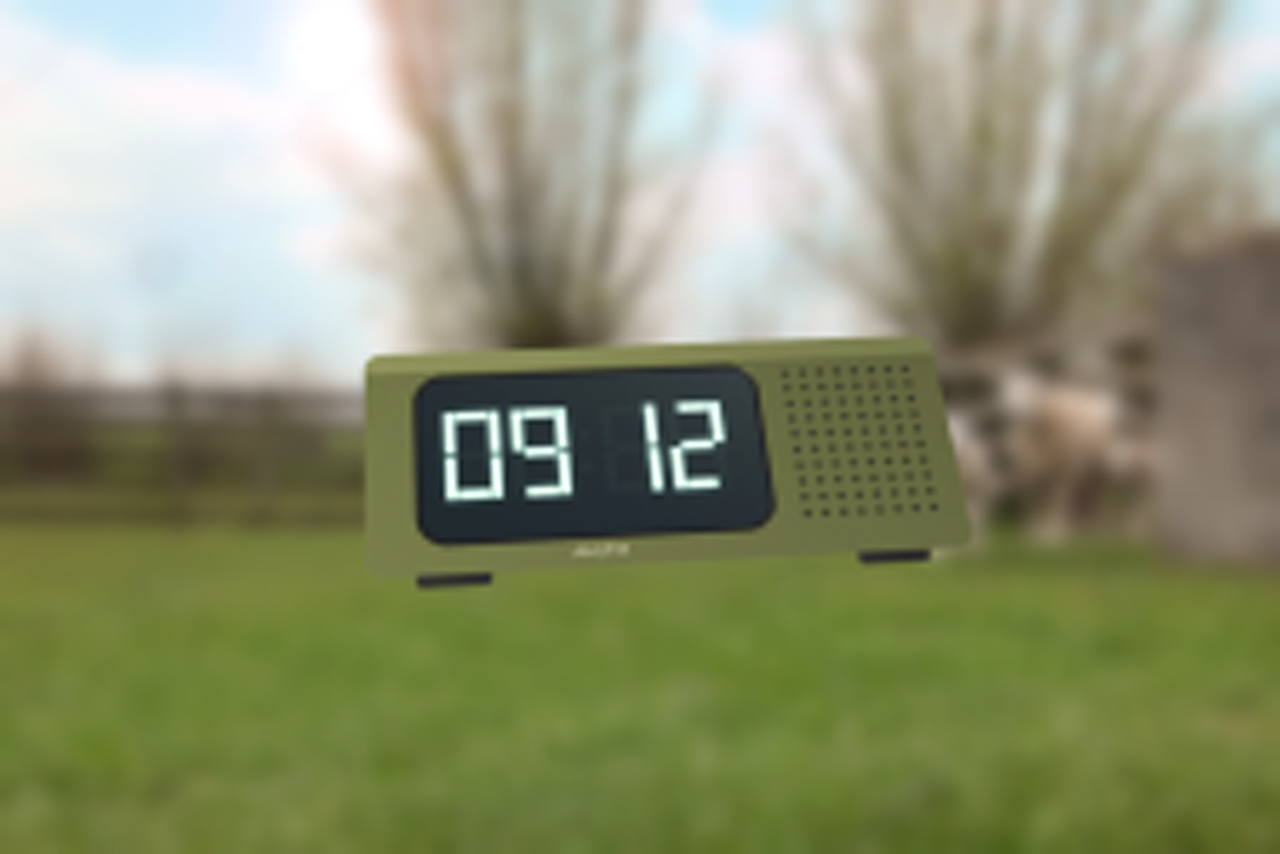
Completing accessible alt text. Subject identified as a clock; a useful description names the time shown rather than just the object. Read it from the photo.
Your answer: 9:12
